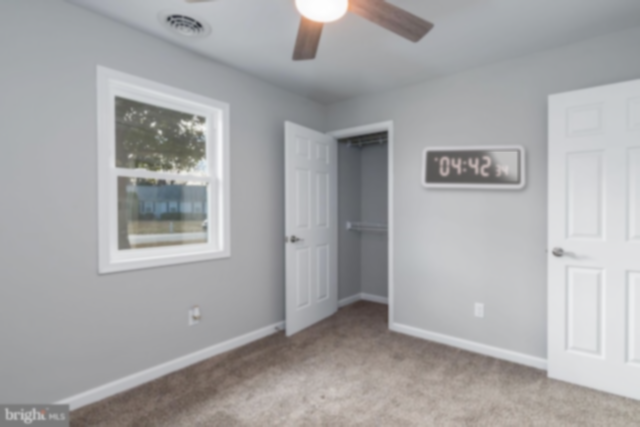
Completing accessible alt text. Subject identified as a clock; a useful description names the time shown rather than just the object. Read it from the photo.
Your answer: 4:42
